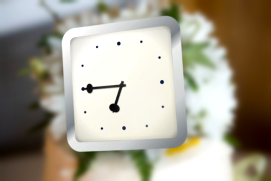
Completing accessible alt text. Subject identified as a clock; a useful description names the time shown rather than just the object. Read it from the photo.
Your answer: 6:45
